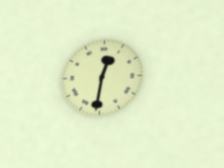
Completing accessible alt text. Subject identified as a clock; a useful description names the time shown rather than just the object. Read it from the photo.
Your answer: 12:31
